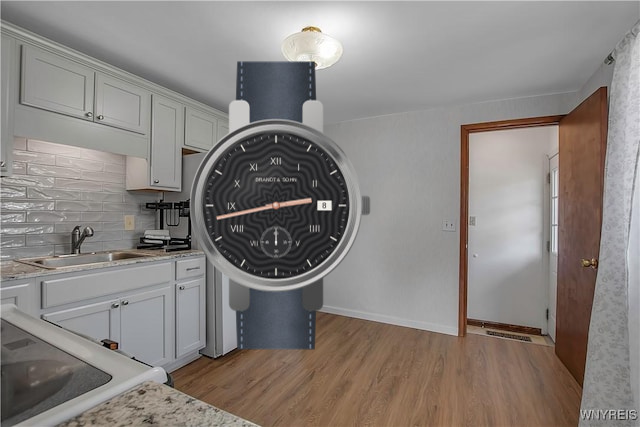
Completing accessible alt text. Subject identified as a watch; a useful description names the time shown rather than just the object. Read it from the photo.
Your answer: 2:43
